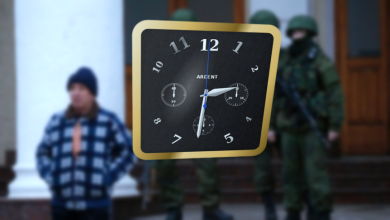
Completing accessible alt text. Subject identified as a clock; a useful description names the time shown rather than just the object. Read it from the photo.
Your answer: 2:31
